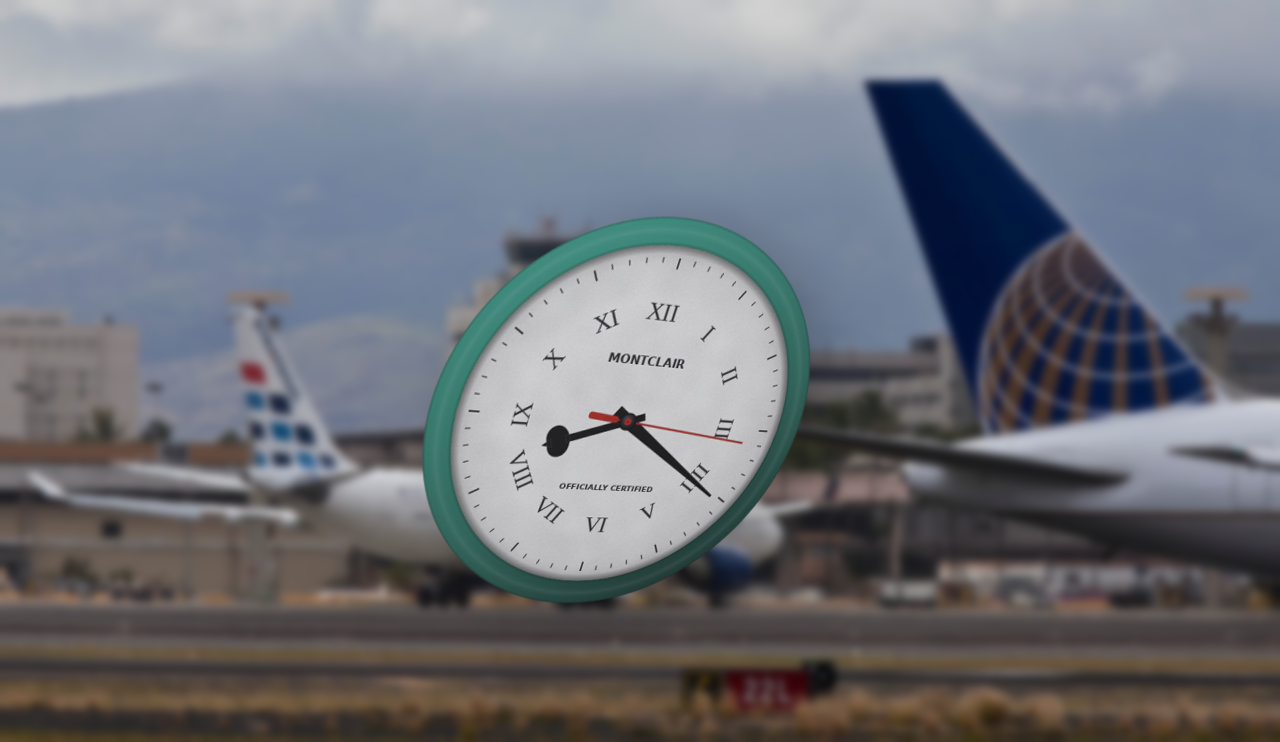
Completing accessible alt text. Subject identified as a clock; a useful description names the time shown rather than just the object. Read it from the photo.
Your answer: 8:20:16
